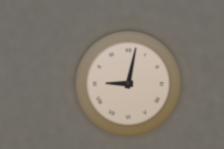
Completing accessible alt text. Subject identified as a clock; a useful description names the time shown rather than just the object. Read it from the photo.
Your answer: 9:02
